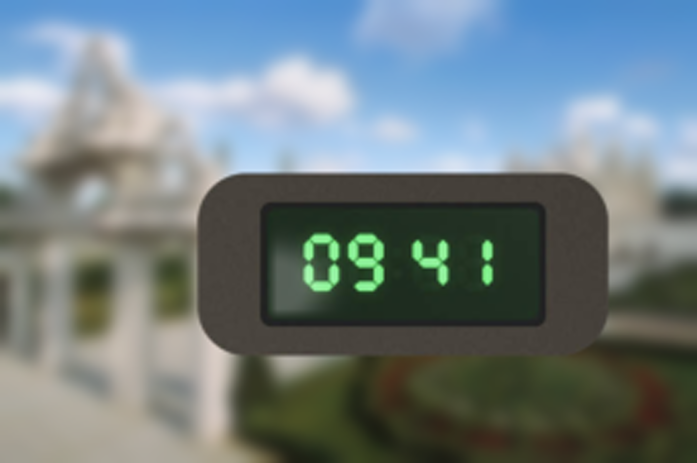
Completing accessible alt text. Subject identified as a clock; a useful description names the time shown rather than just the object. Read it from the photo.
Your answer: 9:41
